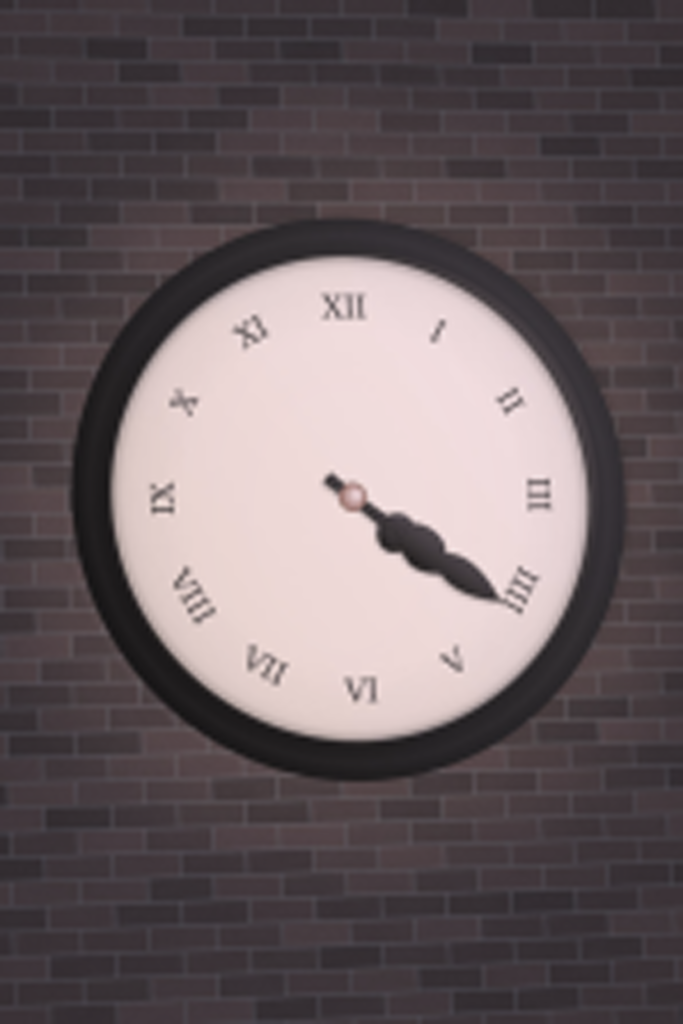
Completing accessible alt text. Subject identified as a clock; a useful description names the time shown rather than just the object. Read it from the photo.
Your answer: 4:21
